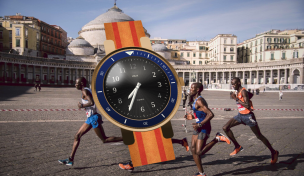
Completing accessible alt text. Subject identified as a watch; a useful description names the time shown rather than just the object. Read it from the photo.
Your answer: 7:35
